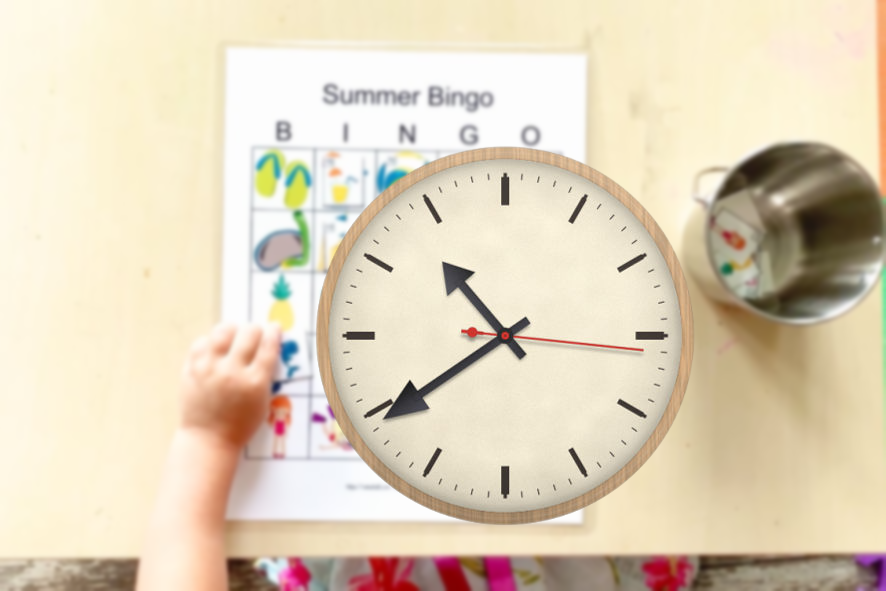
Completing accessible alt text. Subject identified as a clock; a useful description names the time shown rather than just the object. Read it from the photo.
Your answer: 10:39:16
